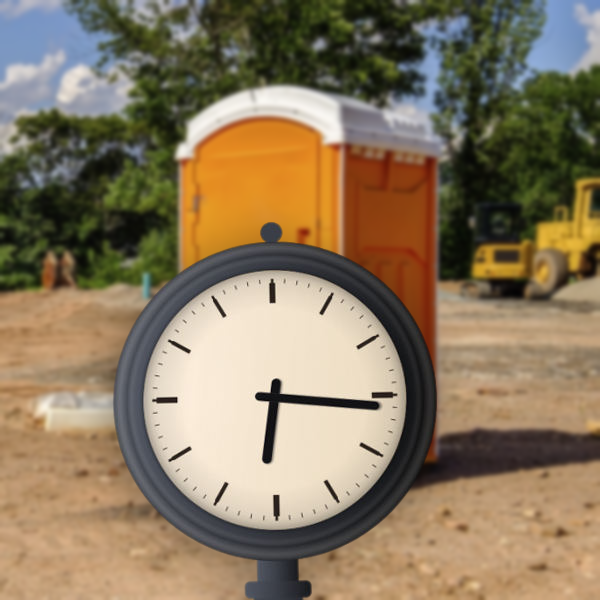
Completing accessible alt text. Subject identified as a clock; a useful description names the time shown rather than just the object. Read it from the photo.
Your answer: 6:16
